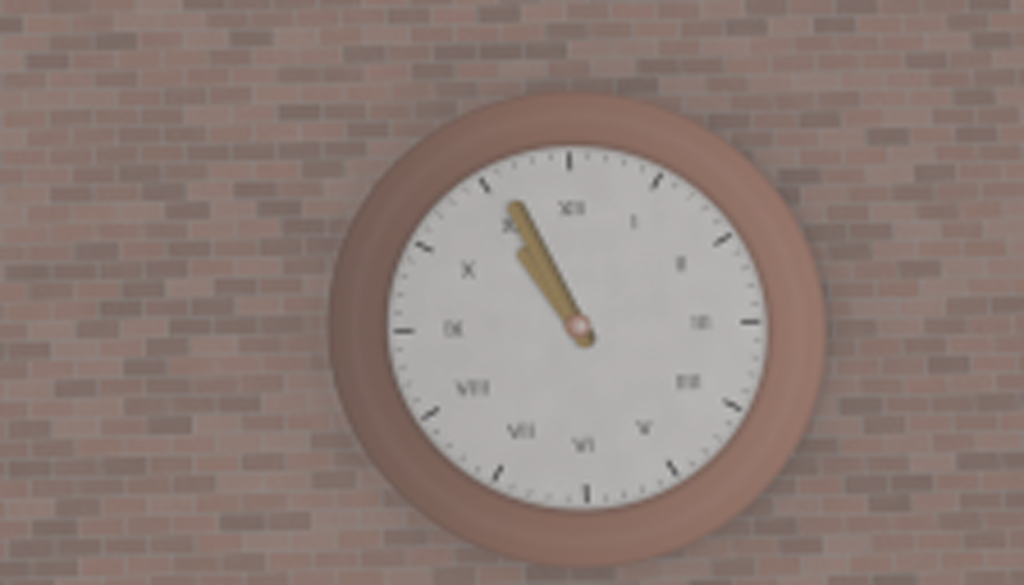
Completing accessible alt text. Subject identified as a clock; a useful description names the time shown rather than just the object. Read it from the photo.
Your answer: 10:56
